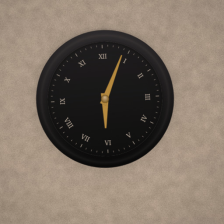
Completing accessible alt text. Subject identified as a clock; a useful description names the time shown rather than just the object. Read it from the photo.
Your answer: 6:04
